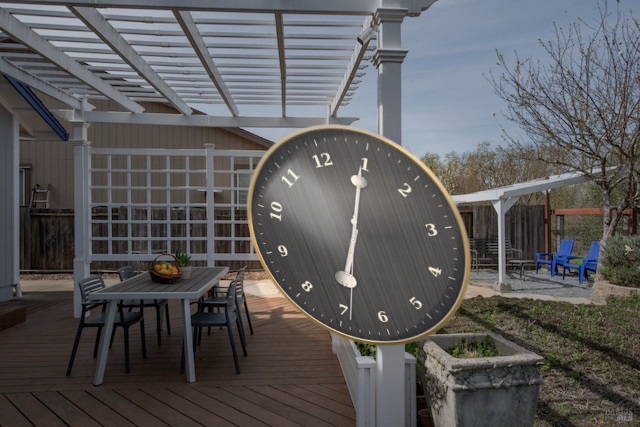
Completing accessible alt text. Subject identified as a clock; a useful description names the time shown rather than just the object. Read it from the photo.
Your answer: 7:04:34
